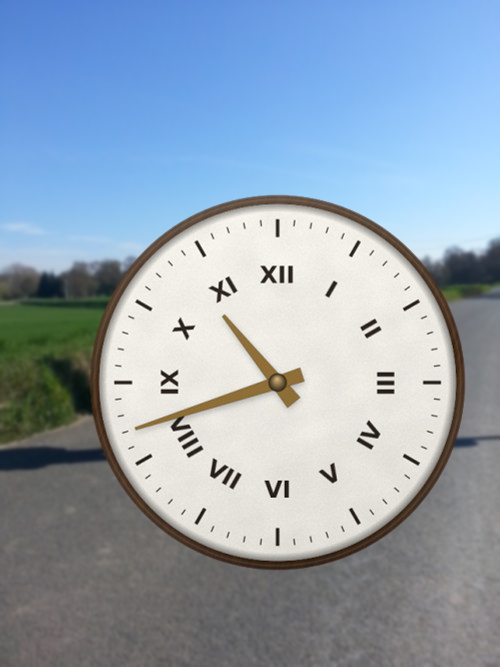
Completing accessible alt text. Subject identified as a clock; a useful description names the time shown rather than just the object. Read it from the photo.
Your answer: 10:42
